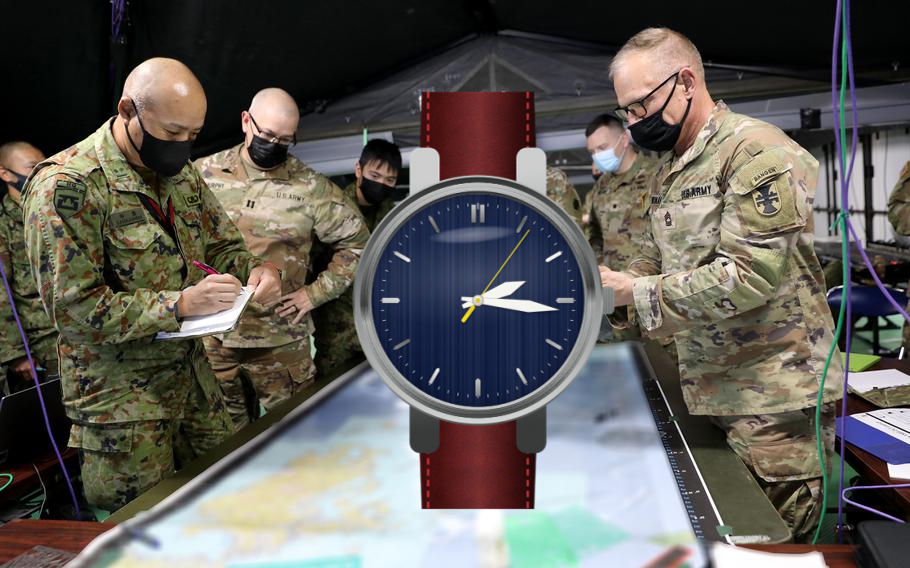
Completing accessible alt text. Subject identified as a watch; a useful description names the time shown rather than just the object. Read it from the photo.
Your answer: 2:16:06
